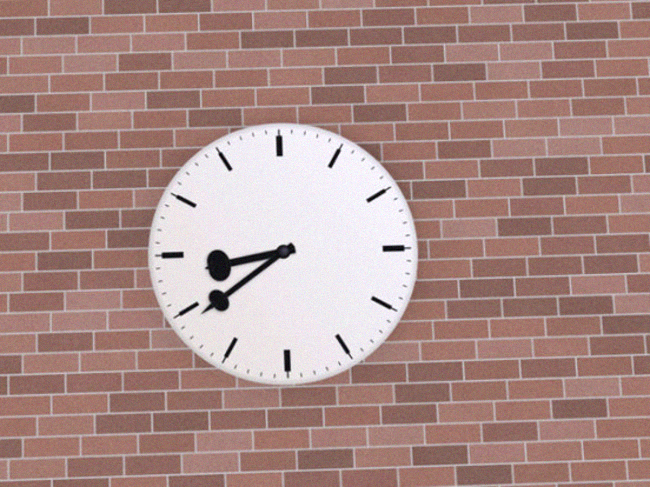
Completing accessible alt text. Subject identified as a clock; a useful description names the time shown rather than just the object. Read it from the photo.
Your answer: 8:39
